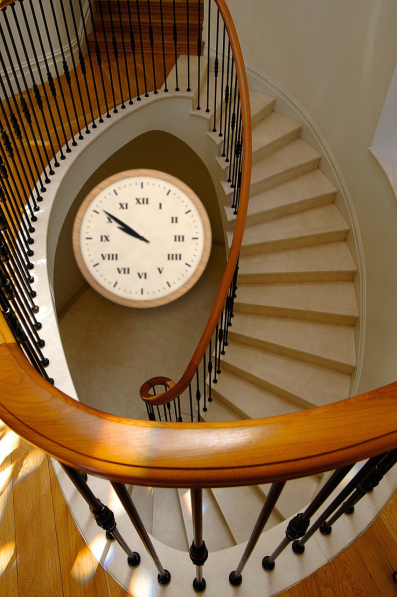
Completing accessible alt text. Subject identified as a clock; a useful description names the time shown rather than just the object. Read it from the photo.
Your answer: 9:51
